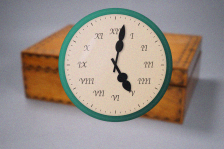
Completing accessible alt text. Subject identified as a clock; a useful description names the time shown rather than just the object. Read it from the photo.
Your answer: 5:02
